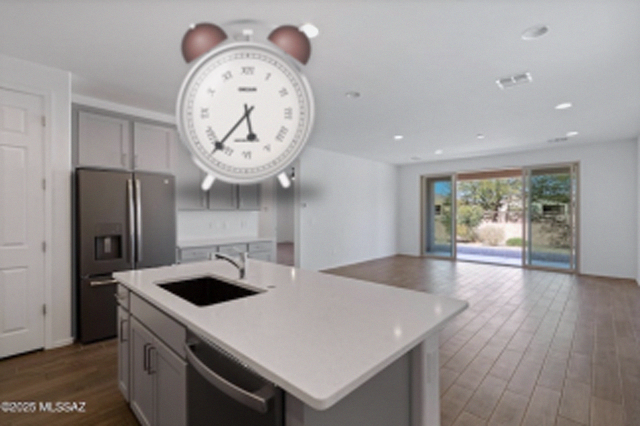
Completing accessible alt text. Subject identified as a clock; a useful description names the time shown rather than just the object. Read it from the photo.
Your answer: 5:37
